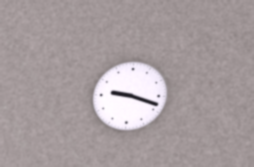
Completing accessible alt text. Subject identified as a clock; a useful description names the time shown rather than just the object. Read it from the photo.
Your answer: 9:18
